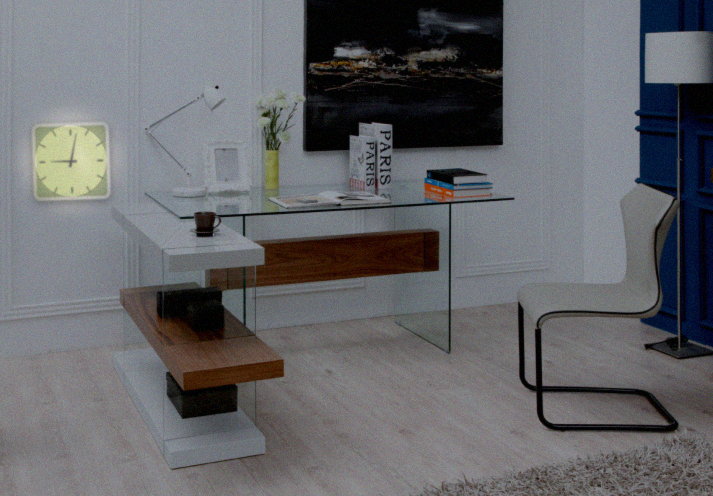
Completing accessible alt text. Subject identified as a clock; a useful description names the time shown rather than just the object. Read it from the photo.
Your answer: 9:02
